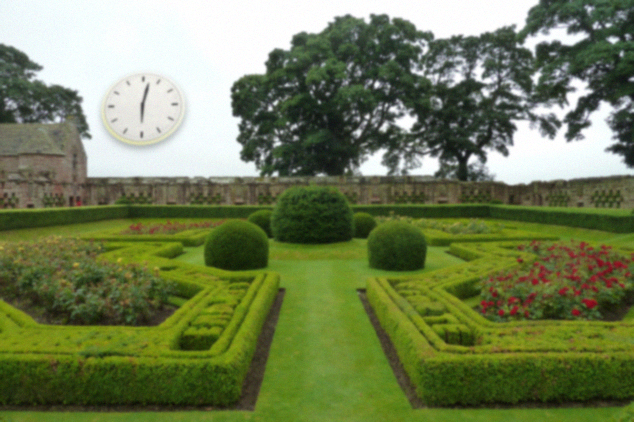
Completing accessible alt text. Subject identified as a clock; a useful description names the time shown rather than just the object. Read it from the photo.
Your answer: 6:02
